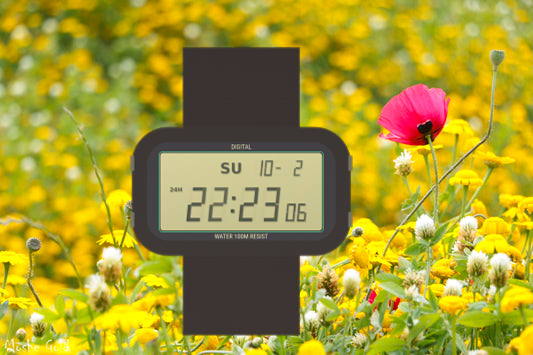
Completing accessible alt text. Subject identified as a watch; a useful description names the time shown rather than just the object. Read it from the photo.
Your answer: 22:23:06
